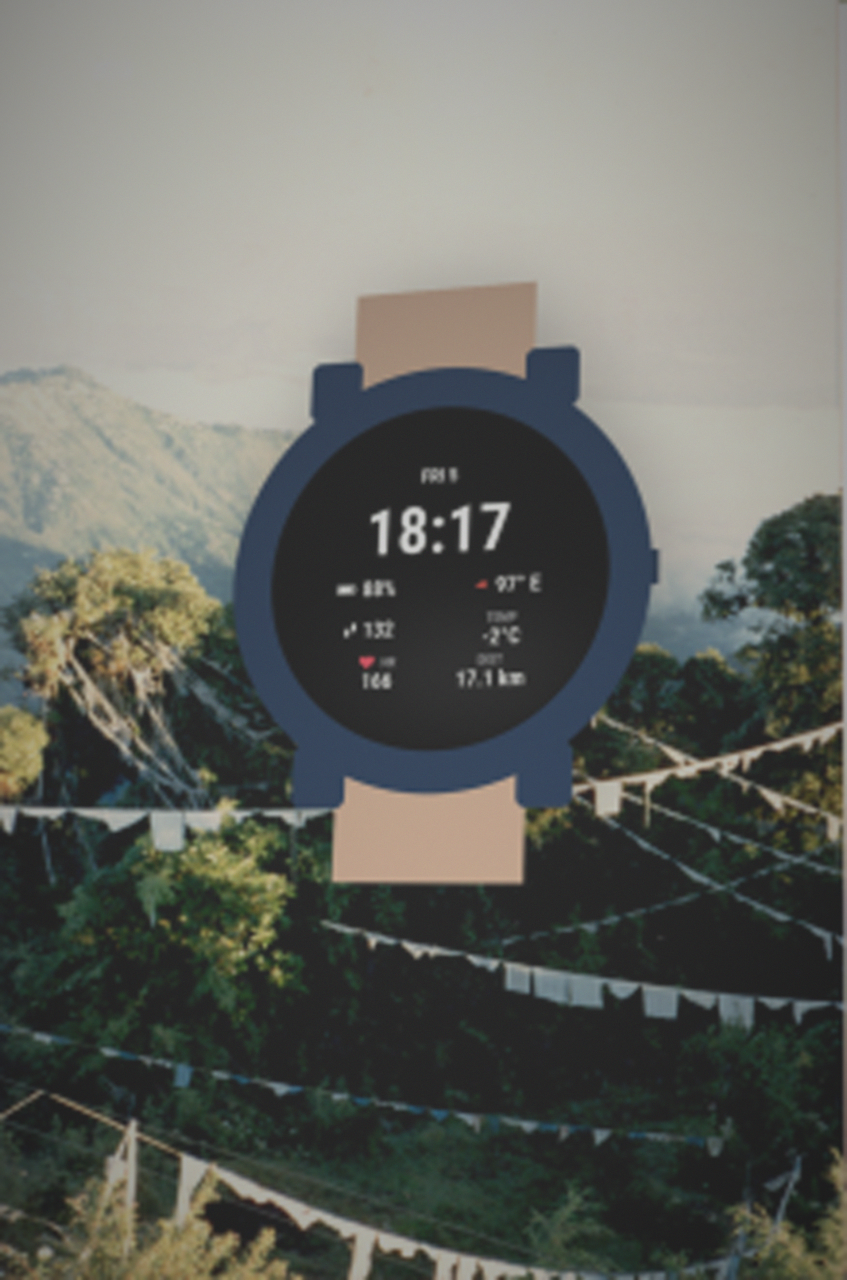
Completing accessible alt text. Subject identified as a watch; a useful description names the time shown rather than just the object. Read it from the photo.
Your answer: 18:17
